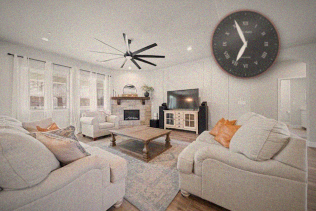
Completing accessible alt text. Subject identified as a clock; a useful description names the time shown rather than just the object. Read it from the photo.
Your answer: 6:56
